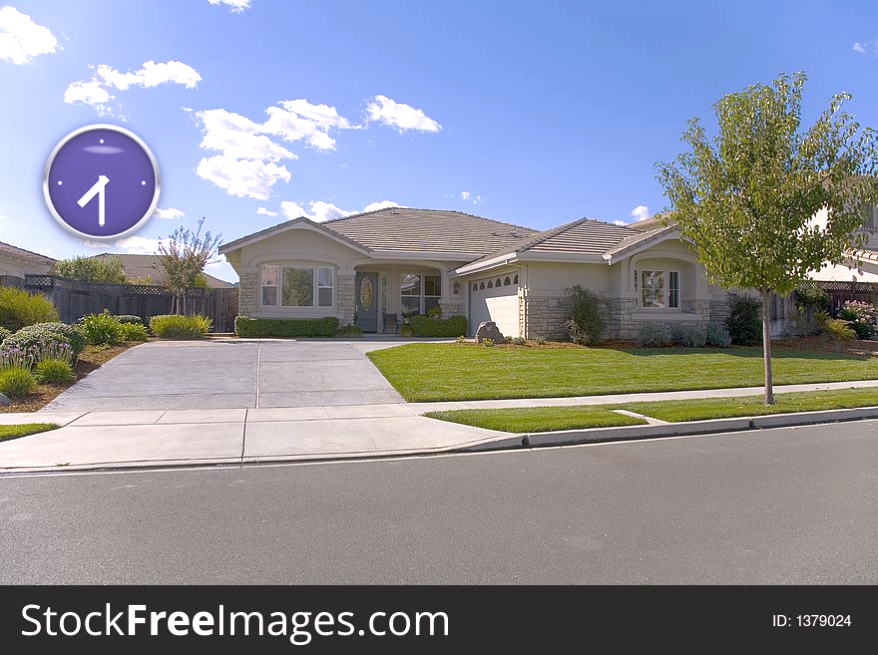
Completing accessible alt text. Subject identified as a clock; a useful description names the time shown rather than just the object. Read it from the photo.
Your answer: 7:30
